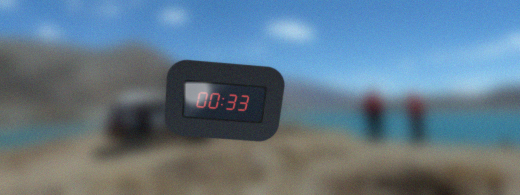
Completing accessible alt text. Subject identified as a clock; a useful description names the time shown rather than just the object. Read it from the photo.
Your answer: 0:33
